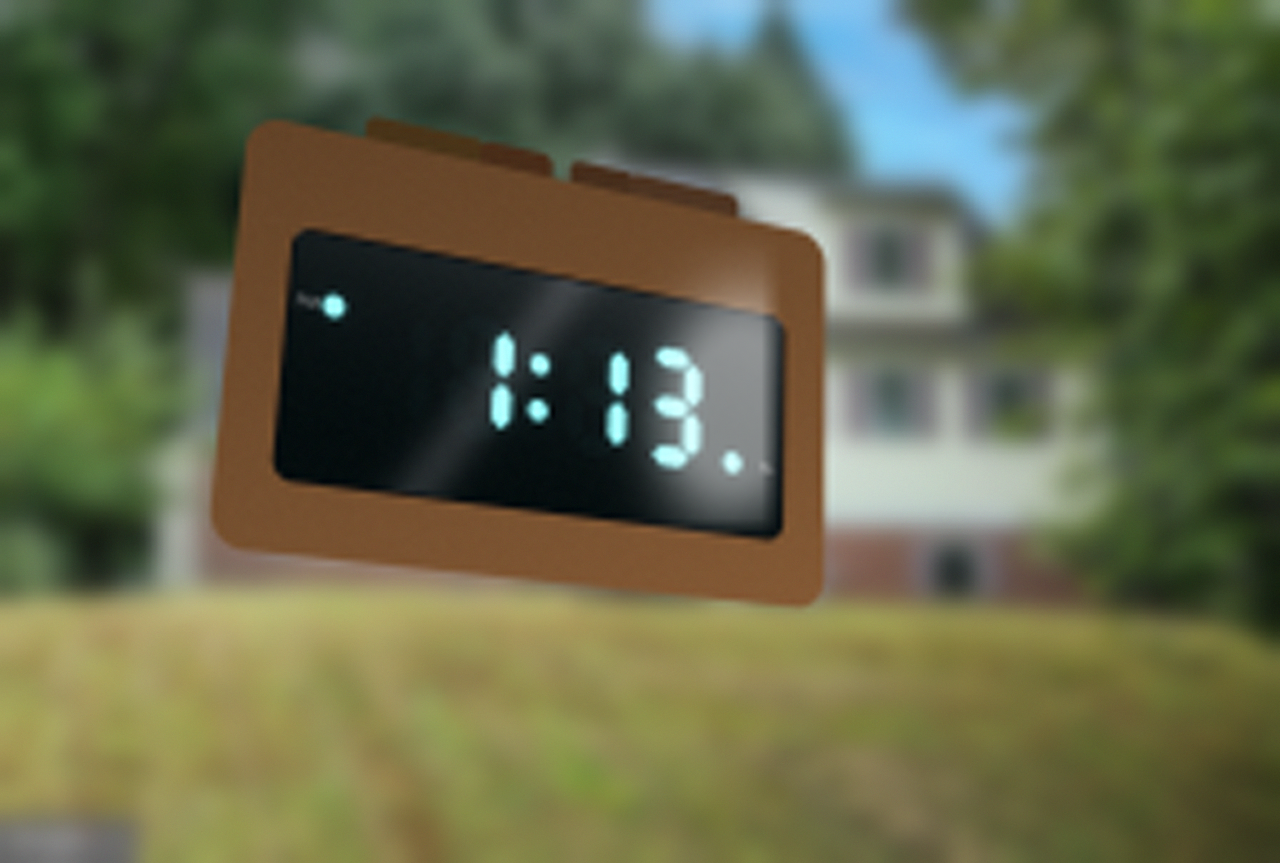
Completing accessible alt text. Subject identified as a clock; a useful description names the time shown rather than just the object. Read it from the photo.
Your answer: 1:13
